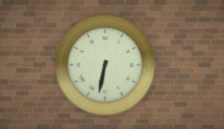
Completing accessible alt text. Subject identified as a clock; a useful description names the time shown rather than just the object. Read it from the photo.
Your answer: 6:32
